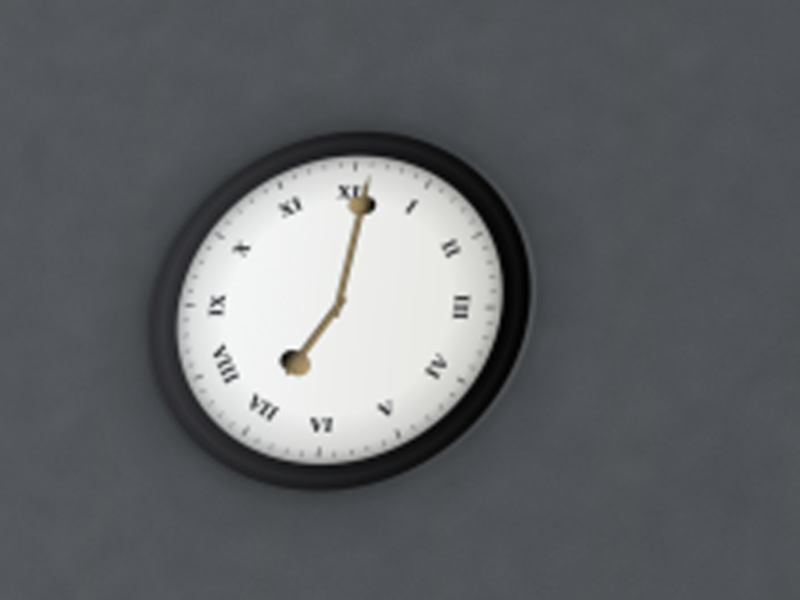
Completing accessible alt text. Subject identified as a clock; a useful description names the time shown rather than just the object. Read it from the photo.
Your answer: 7:01
